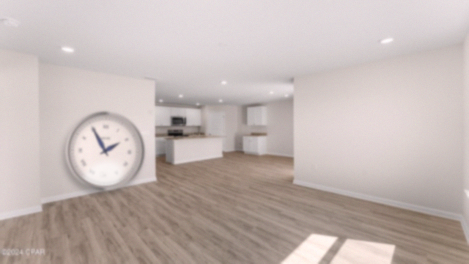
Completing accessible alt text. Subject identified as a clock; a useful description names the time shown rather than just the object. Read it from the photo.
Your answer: 1:55
